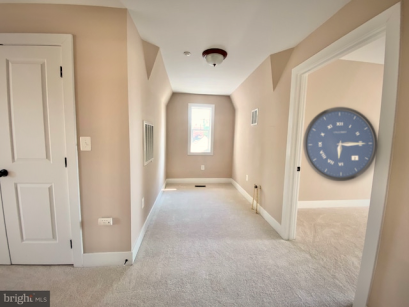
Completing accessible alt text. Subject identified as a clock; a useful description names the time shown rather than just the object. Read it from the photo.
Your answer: 6:15
